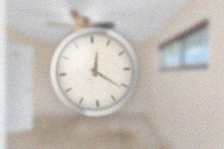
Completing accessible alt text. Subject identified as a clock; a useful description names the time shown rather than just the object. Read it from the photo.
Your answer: 12:21
